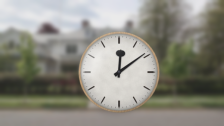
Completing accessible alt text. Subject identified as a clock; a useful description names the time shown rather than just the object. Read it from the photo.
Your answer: 12:09
